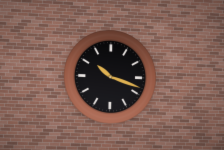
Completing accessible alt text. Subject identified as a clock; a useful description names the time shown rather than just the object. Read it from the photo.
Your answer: 10:18
